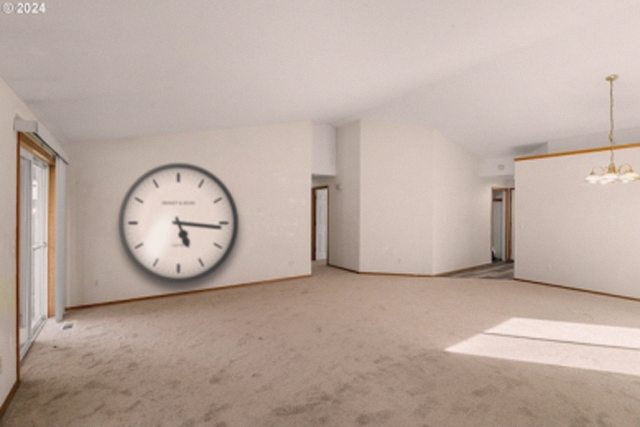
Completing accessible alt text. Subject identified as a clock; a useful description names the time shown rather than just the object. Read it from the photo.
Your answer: 5:16
